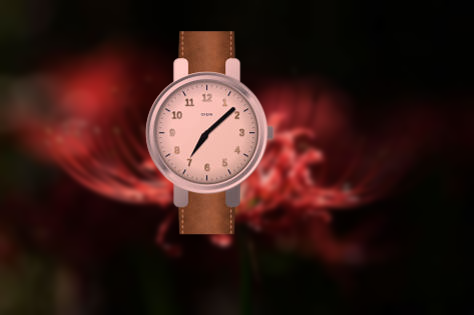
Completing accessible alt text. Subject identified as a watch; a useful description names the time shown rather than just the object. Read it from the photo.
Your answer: 7:08
